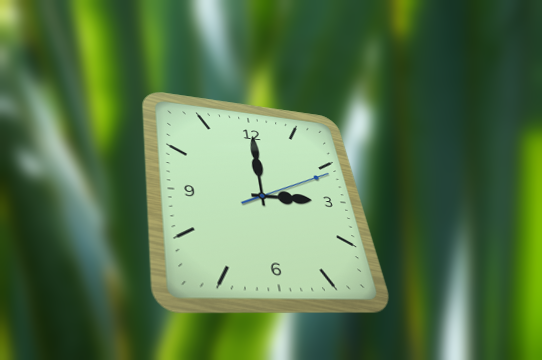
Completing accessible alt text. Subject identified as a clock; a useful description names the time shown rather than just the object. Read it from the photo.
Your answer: 3:00:11
